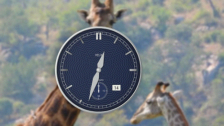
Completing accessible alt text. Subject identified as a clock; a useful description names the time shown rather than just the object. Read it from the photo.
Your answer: 12:33
